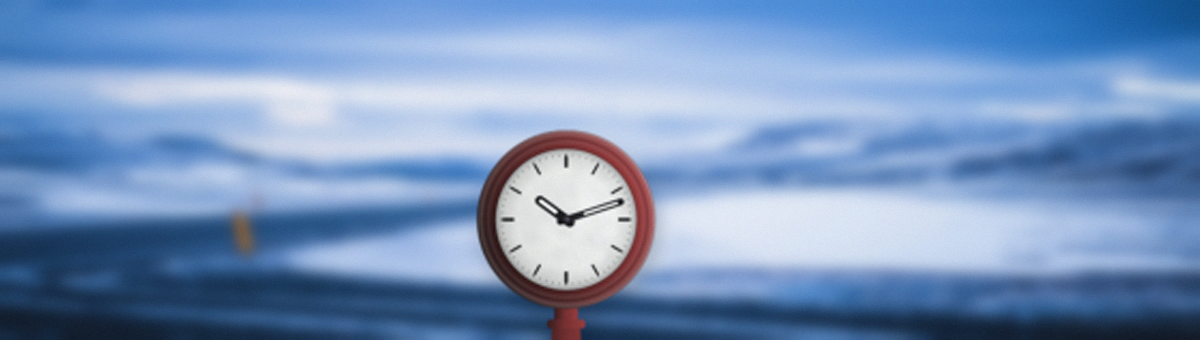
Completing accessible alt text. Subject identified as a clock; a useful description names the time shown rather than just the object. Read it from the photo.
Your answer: 10:12
